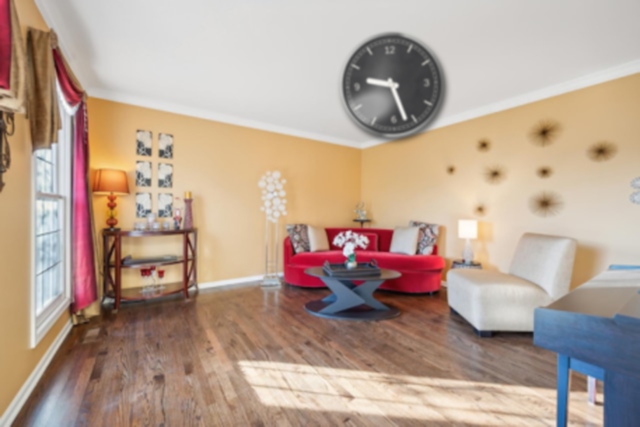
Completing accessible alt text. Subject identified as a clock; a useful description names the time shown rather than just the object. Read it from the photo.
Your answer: 9:27
